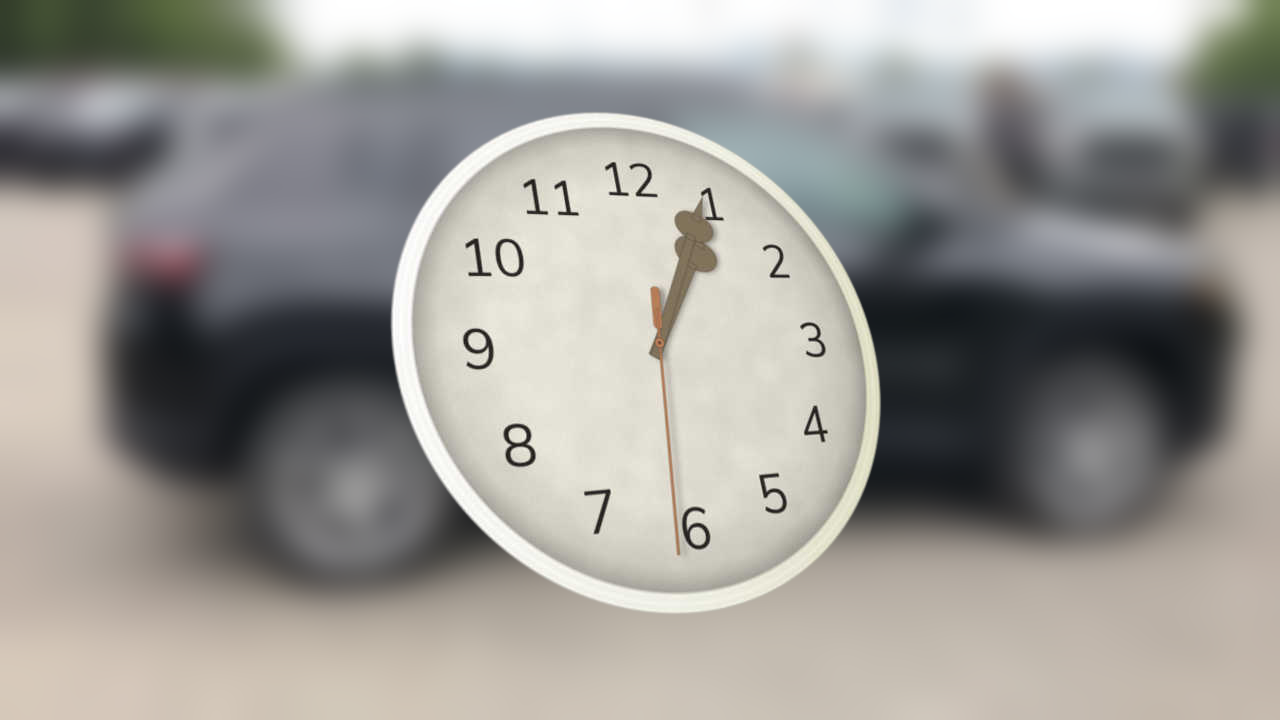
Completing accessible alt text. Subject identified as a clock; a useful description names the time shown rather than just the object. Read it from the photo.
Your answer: 1:04:31
